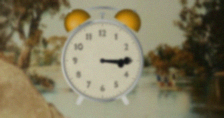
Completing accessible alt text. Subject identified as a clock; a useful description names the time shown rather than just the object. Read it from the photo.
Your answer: 3:15
